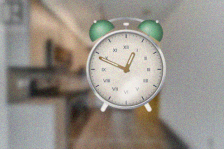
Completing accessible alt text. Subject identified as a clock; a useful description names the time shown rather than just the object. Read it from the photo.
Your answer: 12:49
